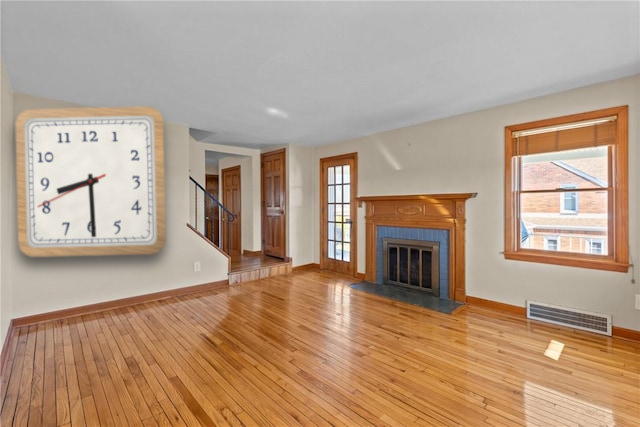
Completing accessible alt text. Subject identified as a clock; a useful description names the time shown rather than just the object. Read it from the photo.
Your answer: 8:29:41
